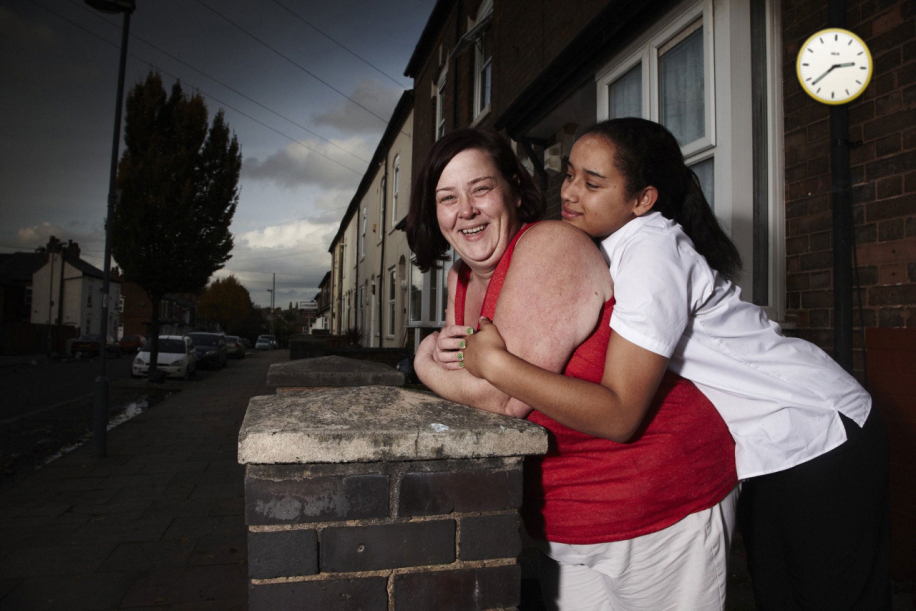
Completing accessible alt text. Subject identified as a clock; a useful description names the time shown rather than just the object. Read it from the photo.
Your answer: 2:38
